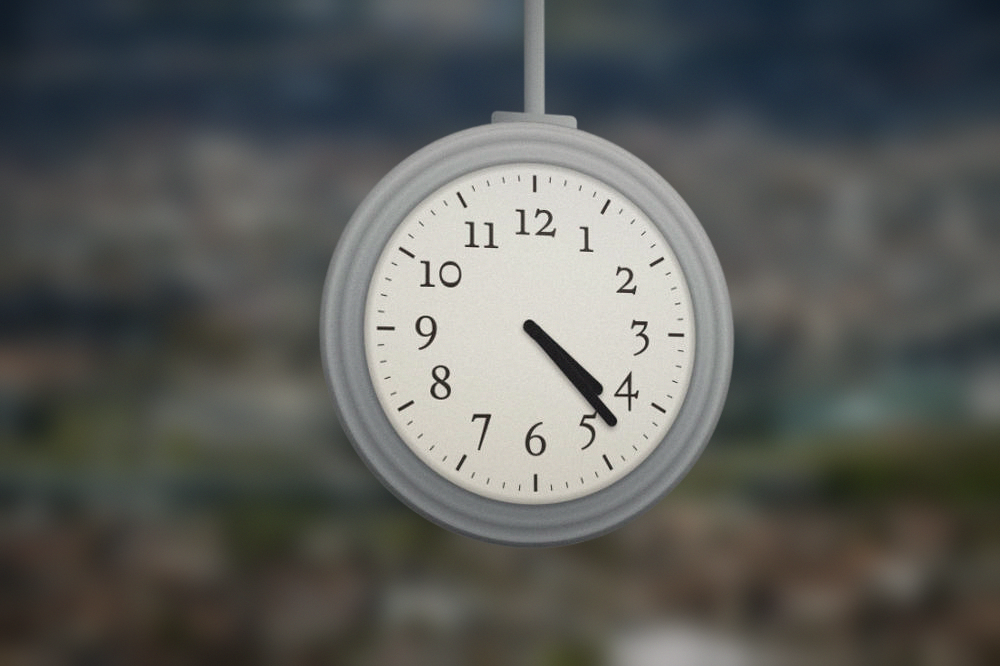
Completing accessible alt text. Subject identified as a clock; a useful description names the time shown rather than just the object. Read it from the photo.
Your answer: 4:23
